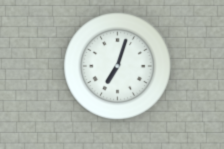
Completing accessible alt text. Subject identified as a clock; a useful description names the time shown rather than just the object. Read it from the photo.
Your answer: 7:03
